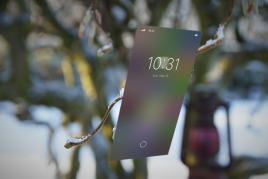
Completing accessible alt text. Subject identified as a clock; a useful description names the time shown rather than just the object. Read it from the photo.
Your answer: 10:31
